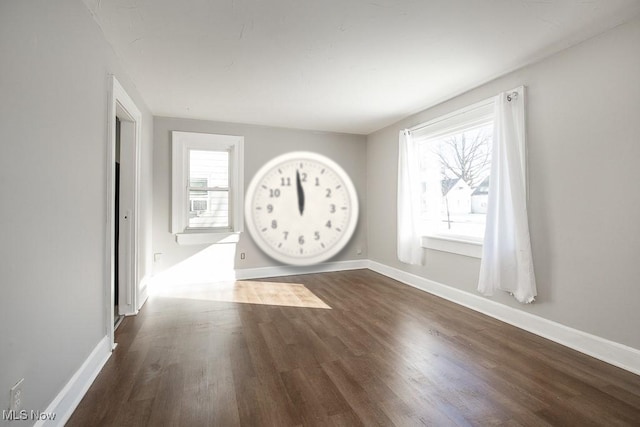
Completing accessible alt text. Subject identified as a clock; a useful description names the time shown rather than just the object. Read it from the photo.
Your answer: 11:59
